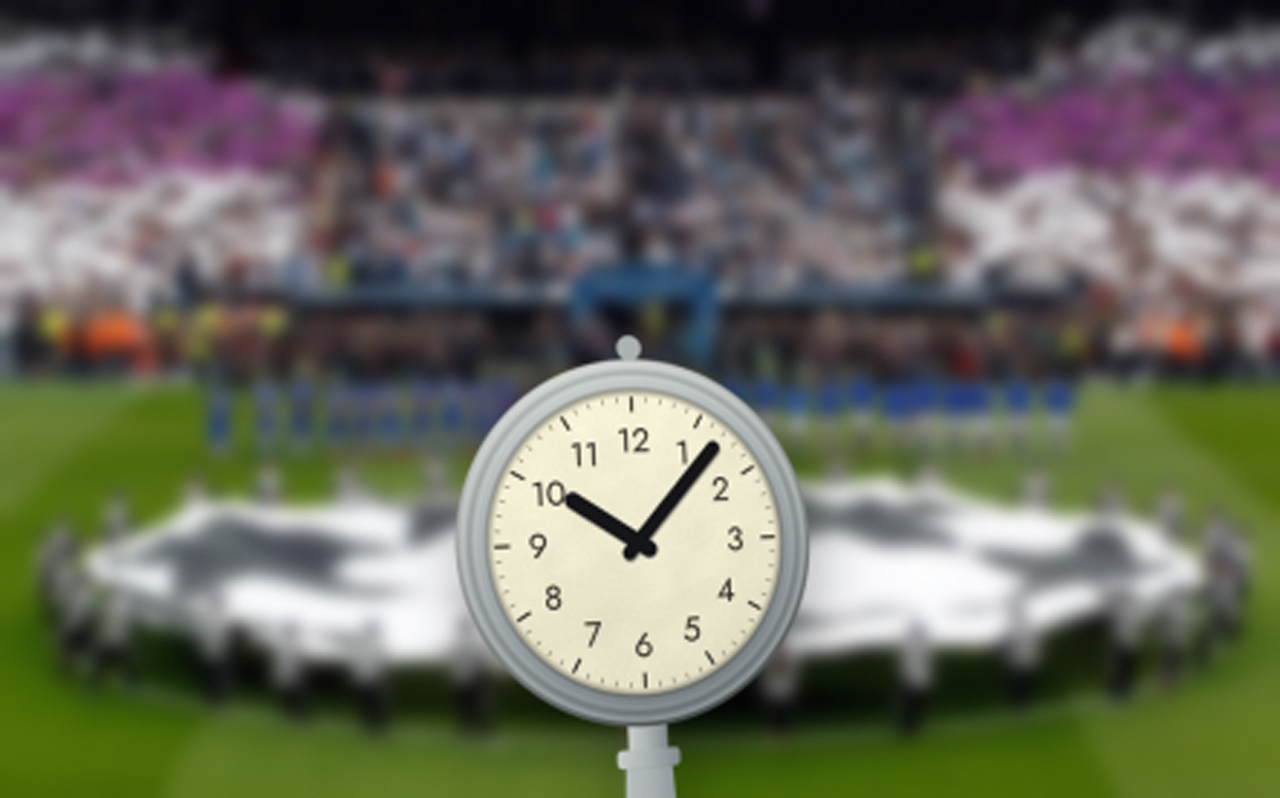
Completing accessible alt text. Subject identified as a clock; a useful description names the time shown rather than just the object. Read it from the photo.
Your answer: 10:07
